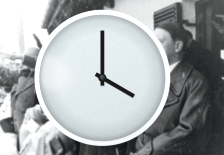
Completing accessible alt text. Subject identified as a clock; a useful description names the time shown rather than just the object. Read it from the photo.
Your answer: 4:00
